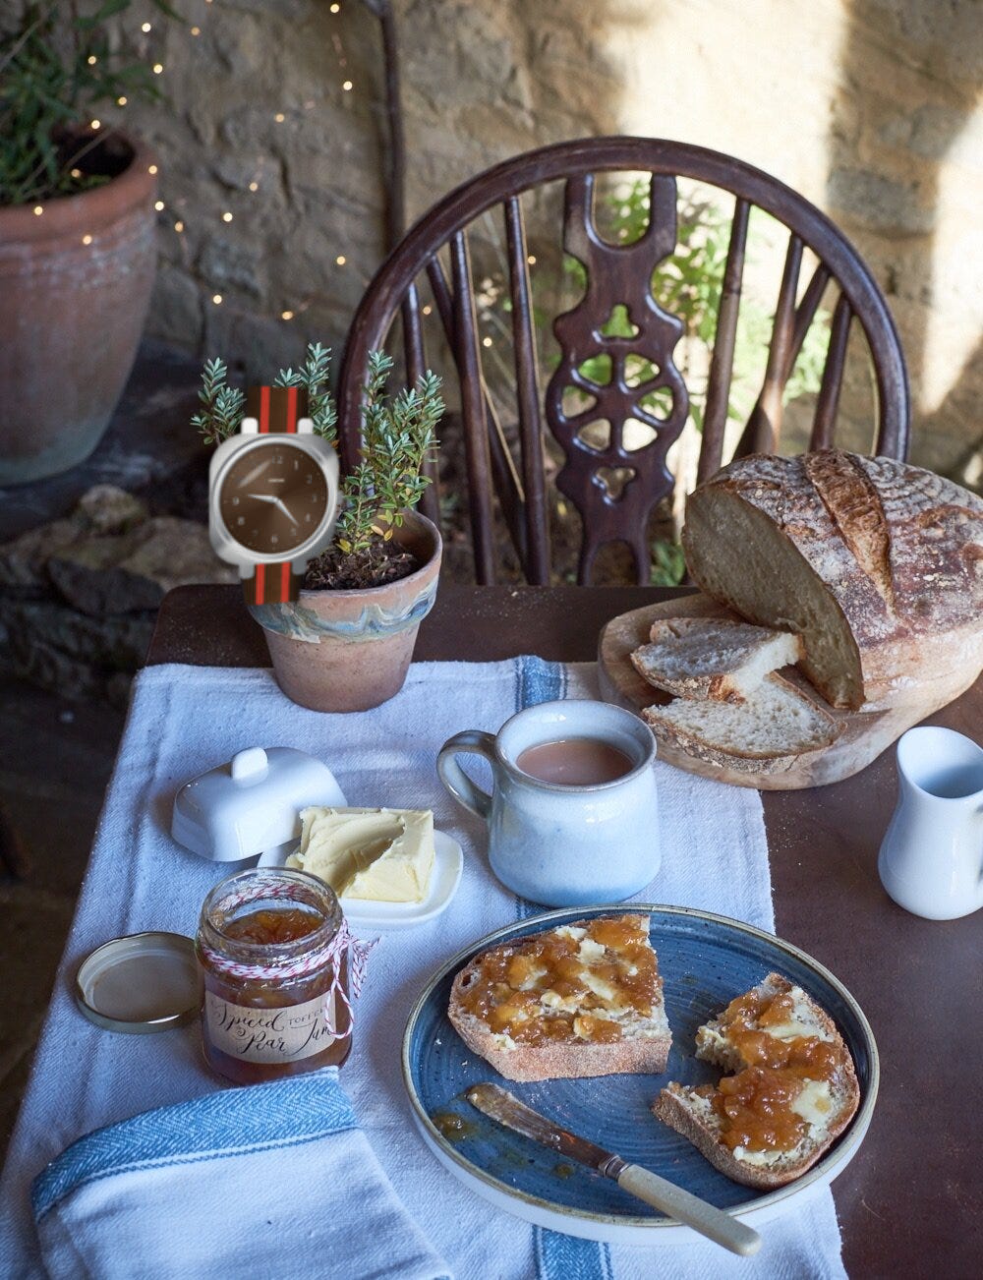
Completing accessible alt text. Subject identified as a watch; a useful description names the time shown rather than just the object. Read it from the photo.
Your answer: 9:23
